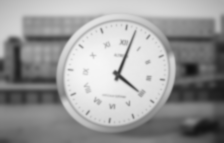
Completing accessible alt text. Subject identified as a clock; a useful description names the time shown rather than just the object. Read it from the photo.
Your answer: 4:02
